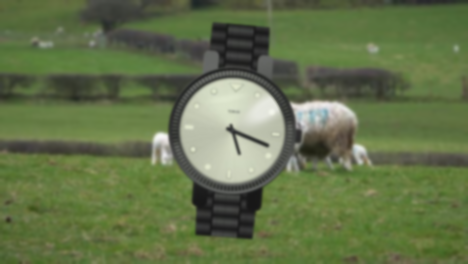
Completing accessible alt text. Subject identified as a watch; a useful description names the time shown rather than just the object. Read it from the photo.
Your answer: 5:18
